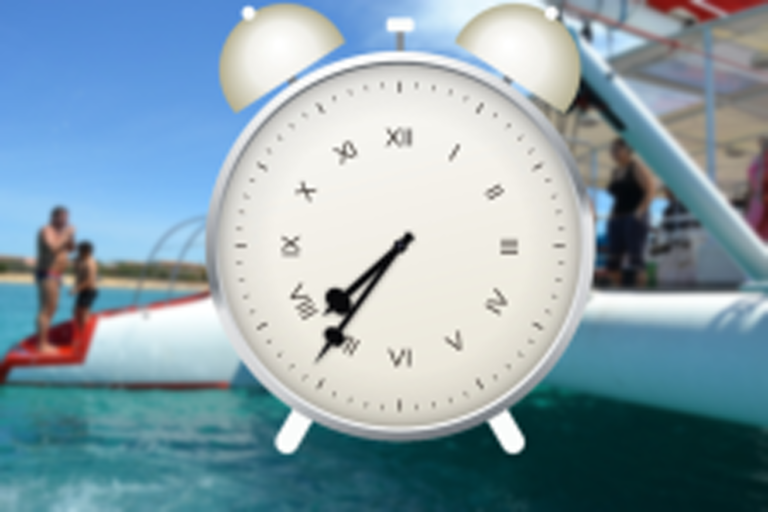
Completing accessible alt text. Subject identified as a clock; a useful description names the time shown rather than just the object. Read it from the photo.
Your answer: 7:36
